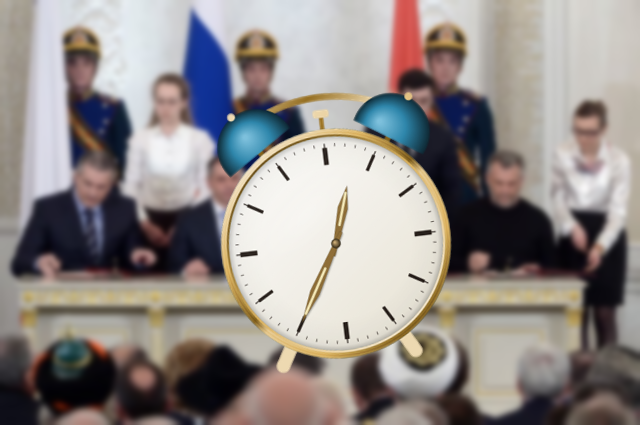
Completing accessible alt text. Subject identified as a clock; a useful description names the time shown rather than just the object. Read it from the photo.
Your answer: 12:35
